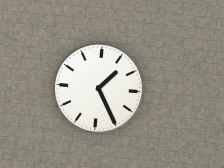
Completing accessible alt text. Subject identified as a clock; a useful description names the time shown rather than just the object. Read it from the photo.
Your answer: 1:25
